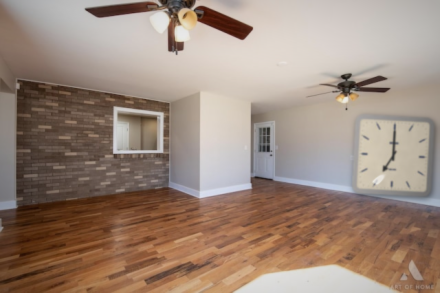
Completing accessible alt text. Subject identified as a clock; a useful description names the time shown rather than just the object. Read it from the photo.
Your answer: 7:00
